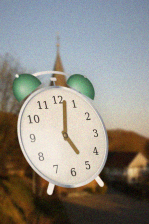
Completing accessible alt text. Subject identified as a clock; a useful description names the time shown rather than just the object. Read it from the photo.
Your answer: 5:02
